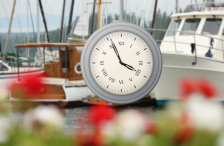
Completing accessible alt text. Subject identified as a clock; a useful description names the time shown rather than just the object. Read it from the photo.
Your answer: 3:56
